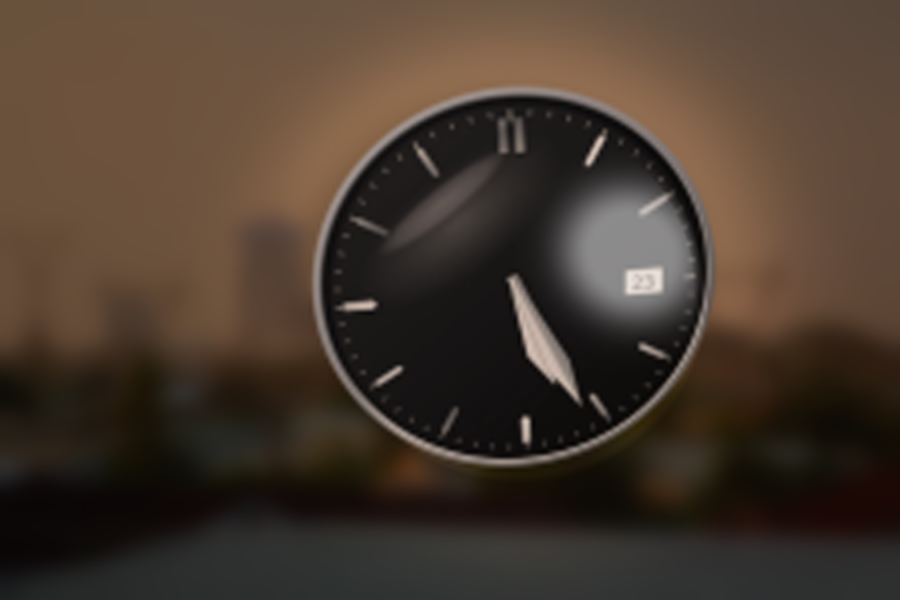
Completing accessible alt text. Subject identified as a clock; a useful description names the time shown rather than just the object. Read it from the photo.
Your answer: 5:26
